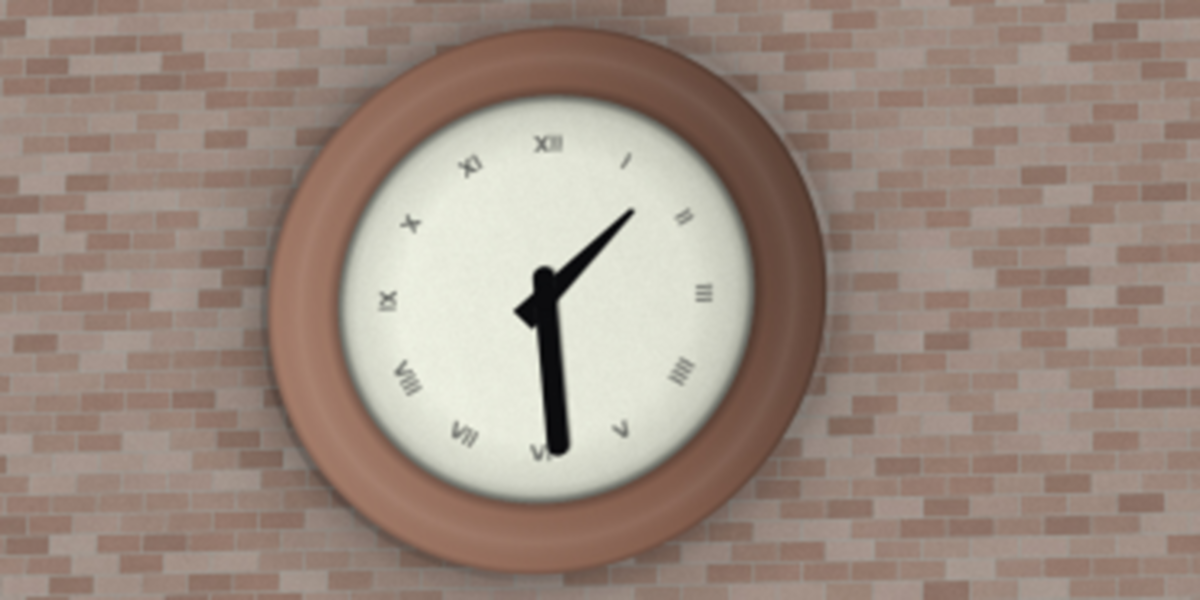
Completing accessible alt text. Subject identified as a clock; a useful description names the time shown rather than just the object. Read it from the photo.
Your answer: 1:29
